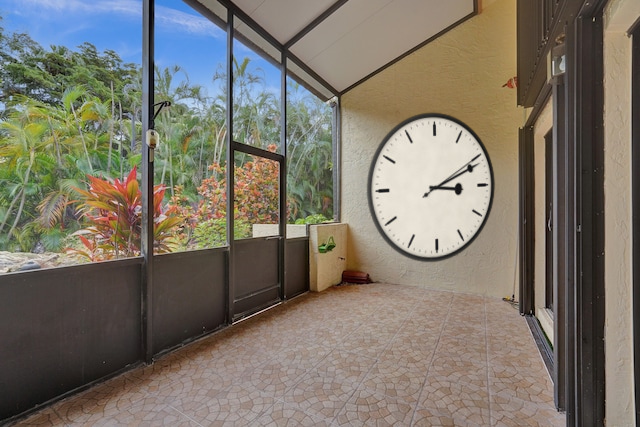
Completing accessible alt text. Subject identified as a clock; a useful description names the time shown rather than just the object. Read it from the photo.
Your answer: 3:11:10
